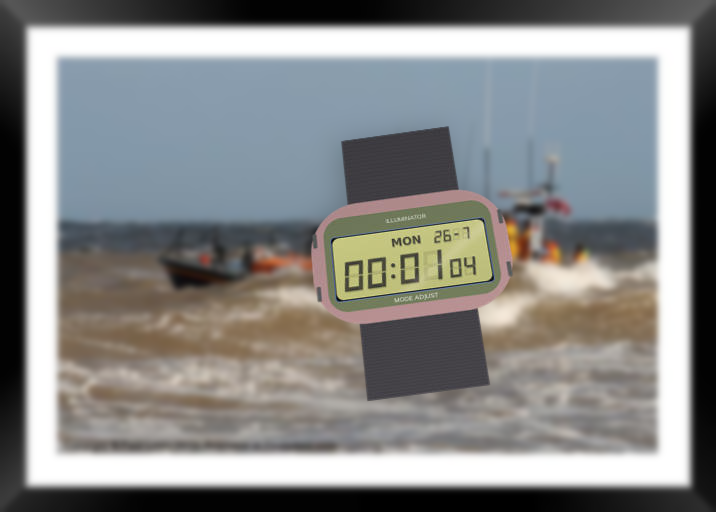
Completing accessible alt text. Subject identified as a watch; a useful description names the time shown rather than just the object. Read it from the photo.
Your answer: 0:01:04
